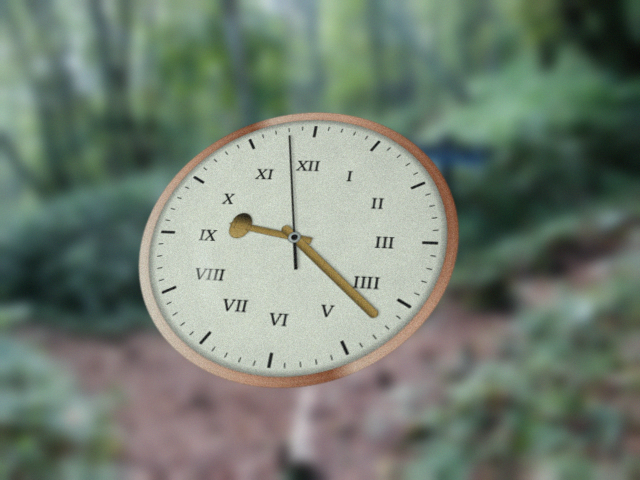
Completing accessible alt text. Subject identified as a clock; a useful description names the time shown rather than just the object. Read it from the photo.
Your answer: 9:21:58
